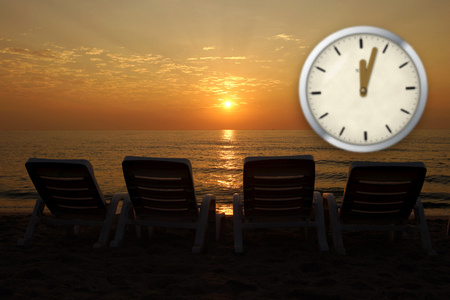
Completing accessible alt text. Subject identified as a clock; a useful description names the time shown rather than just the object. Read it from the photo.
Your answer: 12:03
